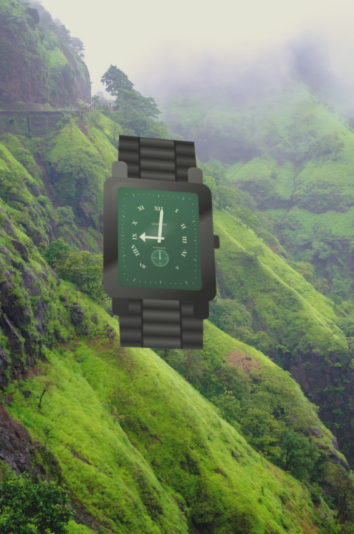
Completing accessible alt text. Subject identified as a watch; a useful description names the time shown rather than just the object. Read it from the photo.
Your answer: 9:01
